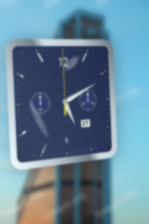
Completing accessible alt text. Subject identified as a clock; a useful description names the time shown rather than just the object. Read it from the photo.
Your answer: 5:11
